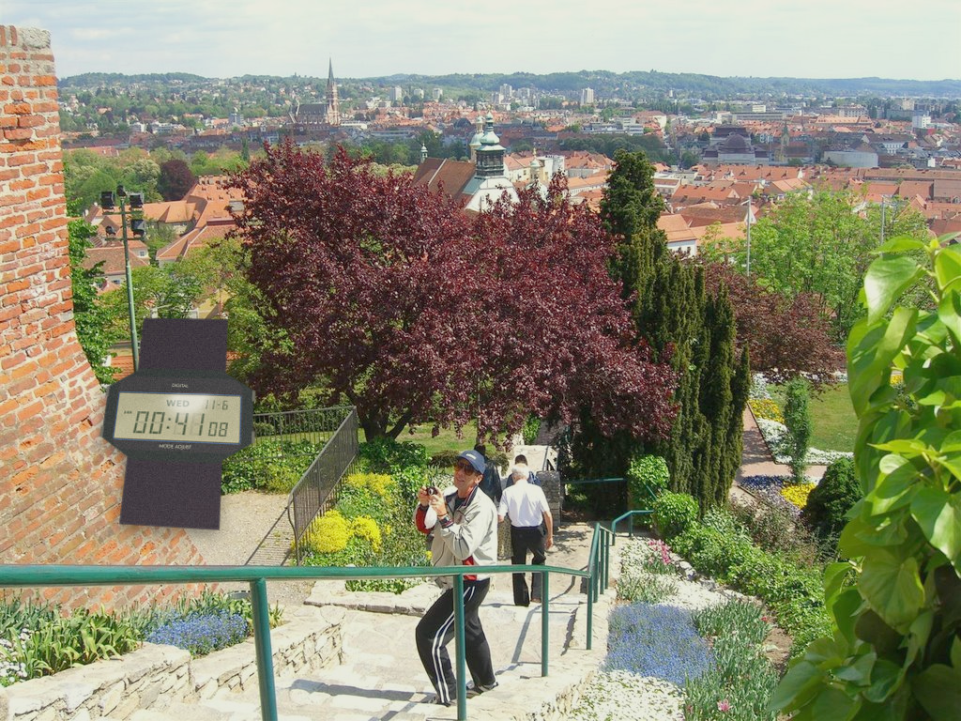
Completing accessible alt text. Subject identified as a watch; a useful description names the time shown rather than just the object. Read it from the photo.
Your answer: 0:41:08
